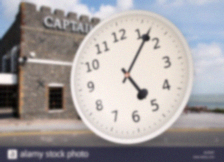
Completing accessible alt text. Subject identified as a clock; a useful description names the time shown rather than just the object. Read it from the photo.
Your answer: 5:07
